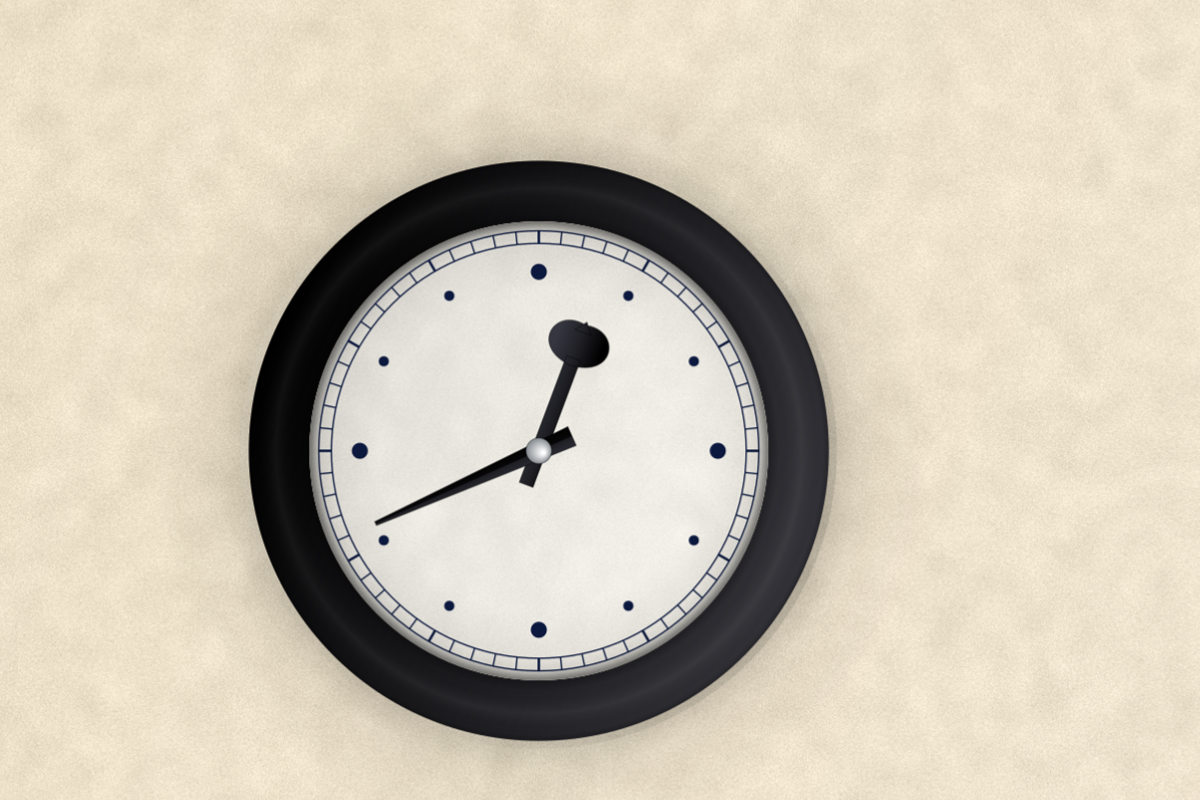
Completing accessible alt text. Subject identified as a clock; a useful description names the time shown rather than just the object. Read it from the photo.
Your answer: 12:41
